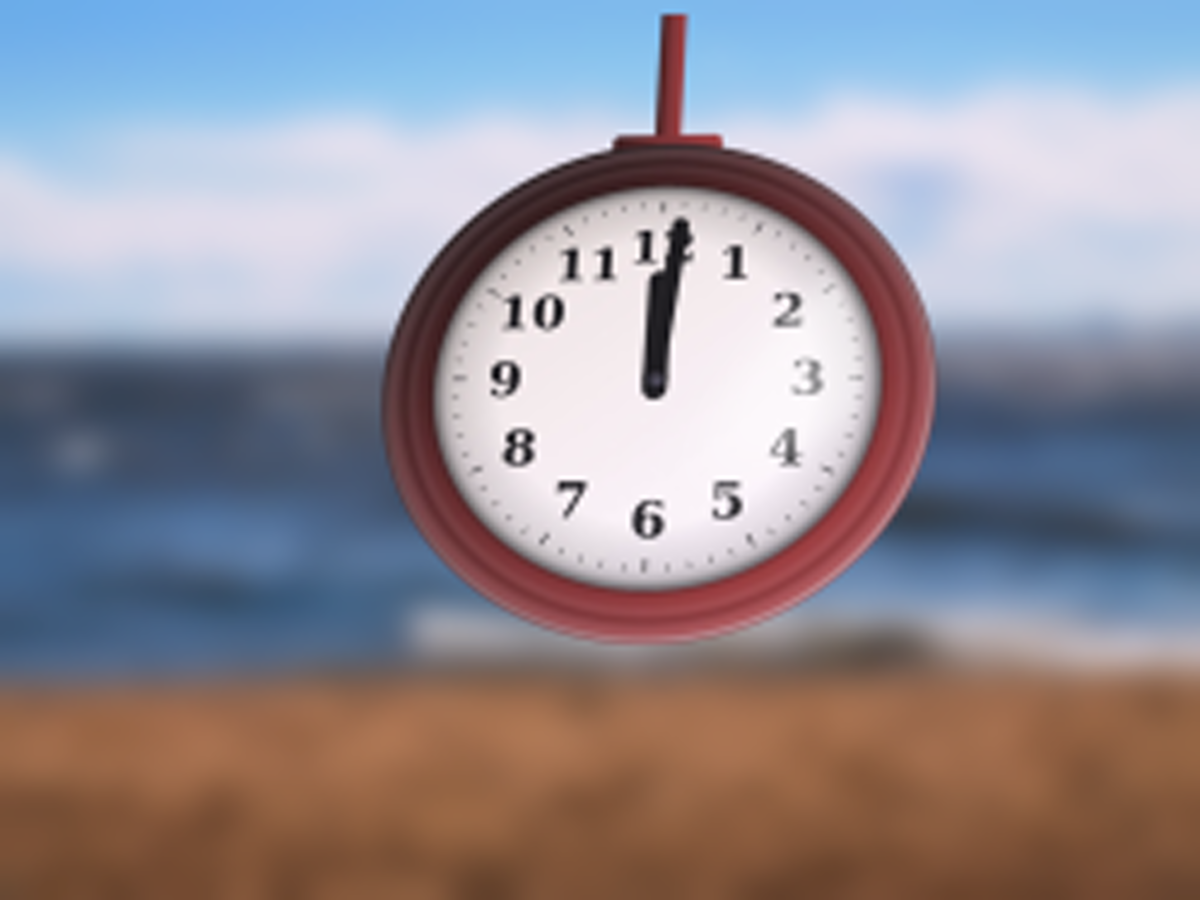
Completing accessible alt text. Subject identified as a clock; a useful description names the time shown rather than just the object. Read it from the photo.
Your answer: 12:01
